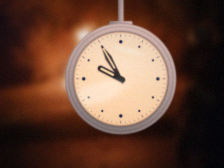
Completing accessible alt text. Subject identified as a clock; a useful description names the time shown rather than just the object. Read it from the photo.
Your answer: 9:55
